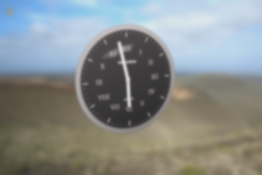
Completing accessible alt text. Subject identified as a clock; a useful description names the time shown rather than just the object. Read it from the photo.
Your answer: 5:58
